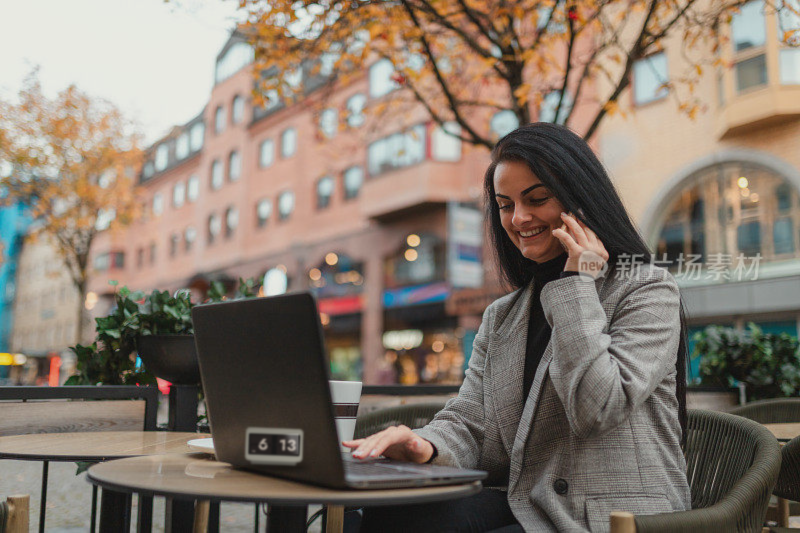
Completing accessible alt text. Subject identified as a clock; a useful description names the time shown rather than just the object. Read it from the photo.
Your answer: 6:13
